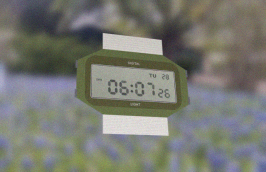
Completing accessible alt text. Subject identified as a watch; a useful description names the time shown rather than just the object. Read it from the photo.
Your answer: 6:07:26
